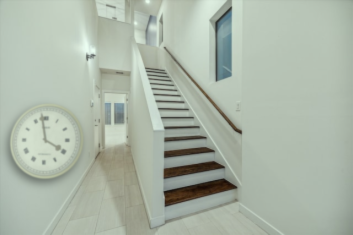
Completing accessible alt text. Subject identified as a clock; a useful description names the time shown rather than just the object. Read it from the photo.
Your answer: 3:58
